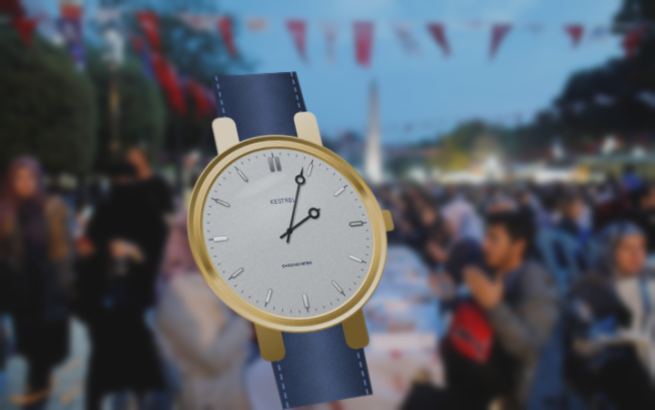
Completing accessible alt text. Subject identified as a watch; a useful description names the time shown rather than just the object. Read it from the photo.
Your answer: 2:04
